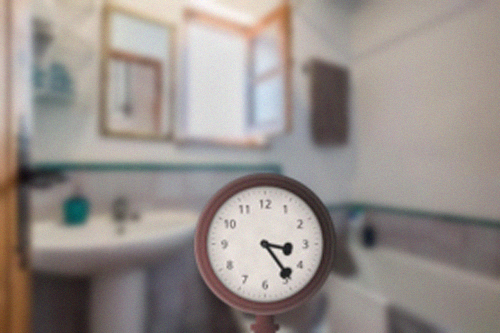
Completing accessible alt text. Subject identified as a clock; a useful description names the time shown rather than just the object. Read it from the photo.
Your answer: 3:24
